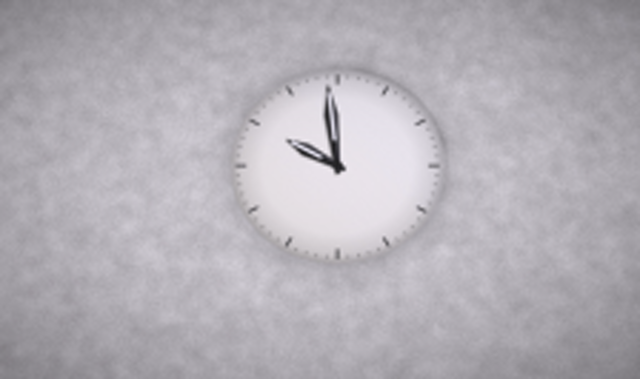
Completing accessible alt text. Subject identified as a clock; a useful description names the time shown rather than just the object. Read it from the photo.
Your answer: 9:59
